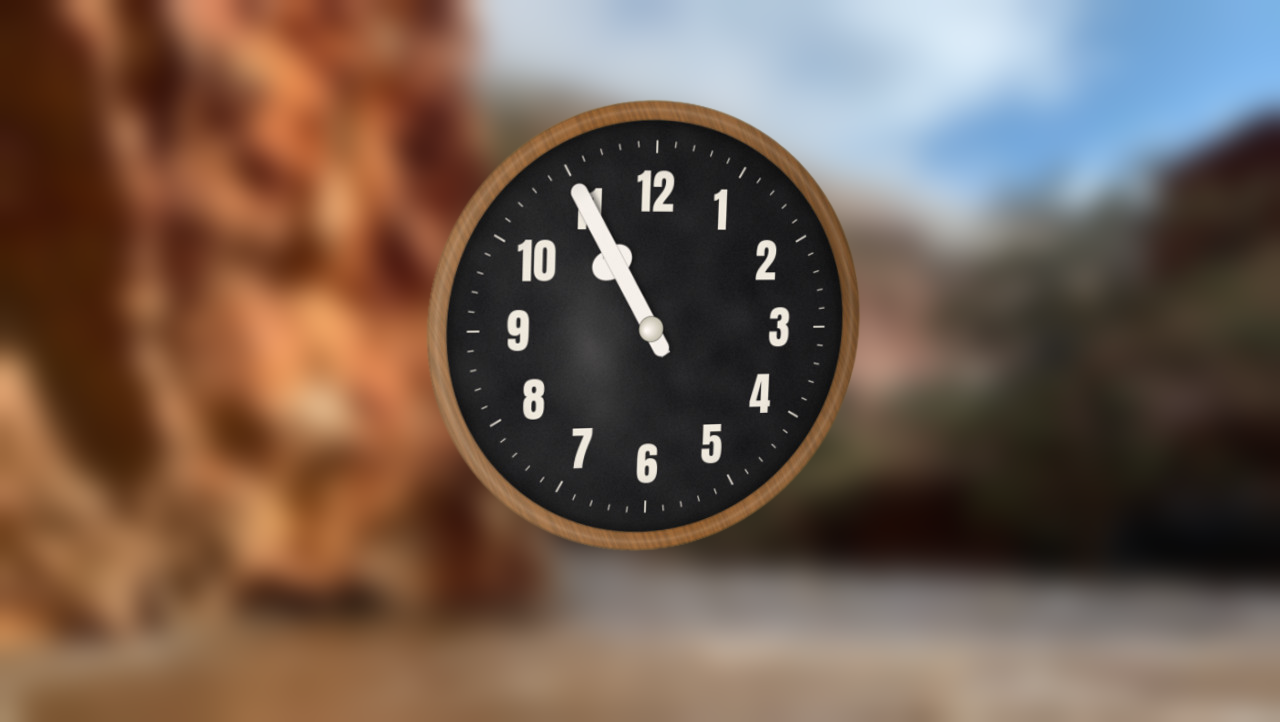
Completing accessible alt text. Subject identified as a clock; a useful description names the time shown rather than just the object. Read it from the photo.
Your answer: 10:55
